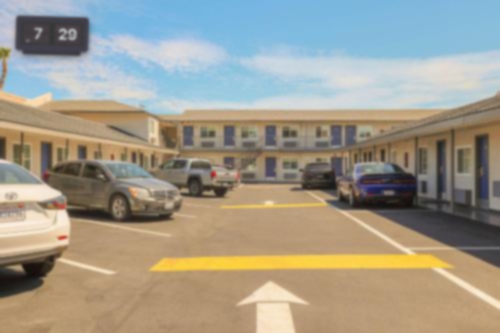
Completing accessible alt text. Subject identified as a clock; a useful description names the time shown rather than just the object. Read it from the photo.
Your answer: 7:29
